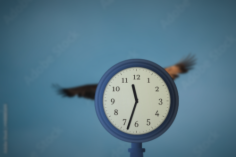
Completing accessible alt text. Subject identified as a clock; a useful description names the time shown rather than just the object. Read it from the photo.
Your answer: 11:33
